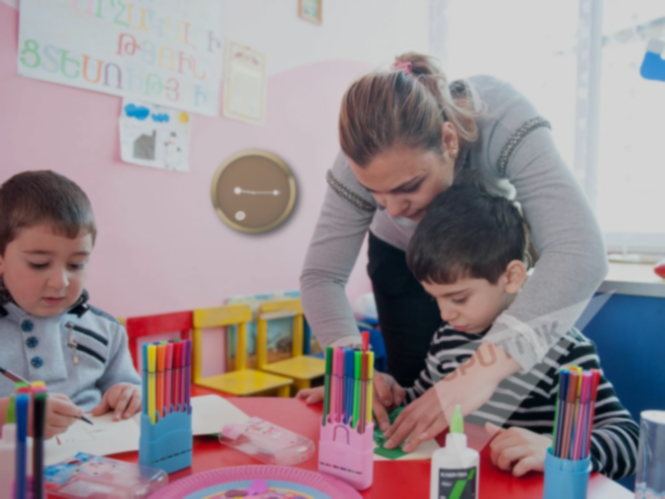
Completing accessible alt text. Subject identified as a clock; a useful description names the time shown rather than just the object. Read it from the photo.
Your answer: 9:15
